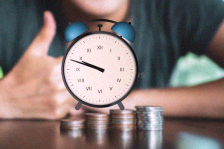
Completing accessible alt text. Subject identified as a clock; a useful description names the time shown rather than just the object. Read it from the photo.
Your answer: 9:48
